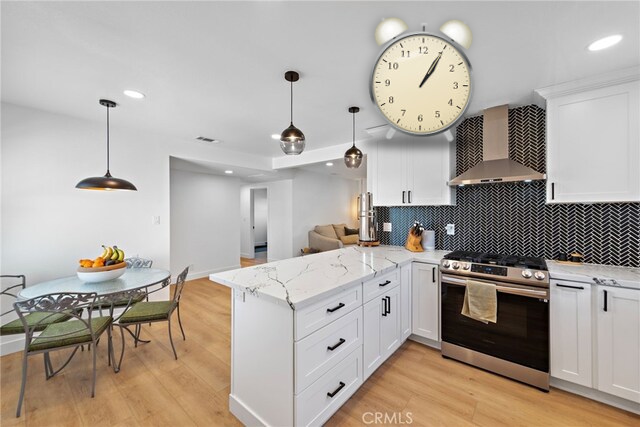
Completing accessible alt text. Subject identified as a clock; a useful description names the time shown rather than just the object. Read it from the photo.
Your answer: 1:05
